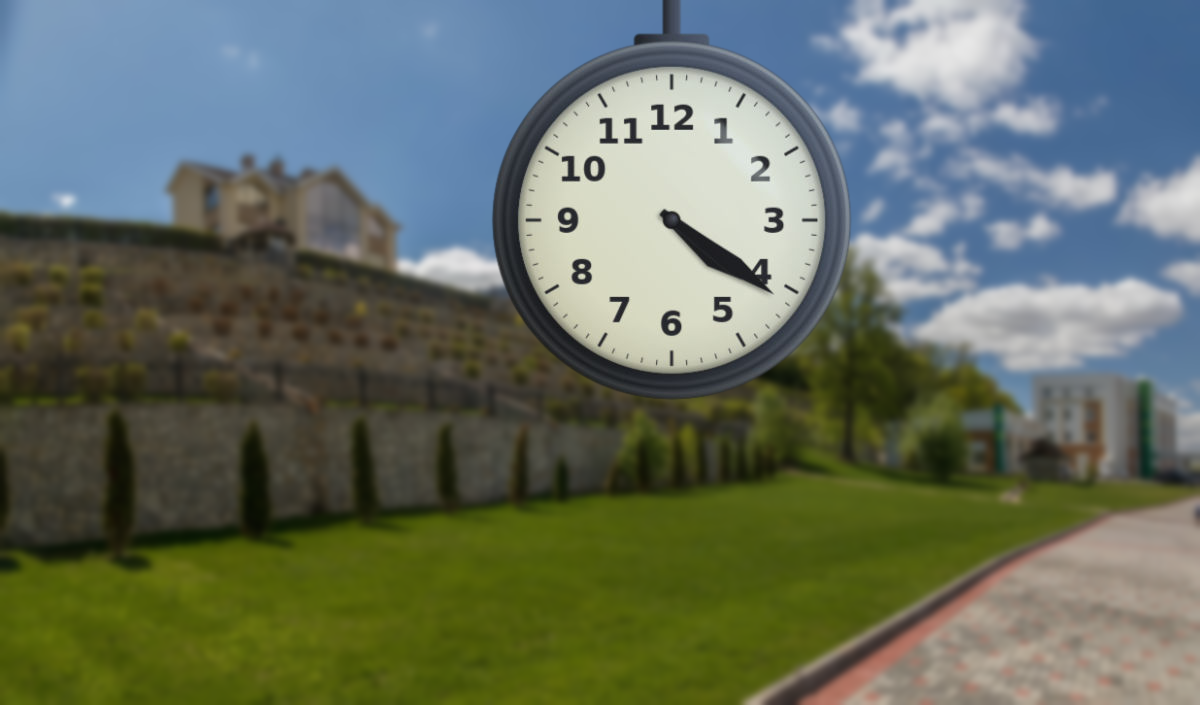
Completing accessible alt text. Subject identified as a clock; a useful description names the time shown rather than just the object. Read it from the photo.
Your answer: 4:21
